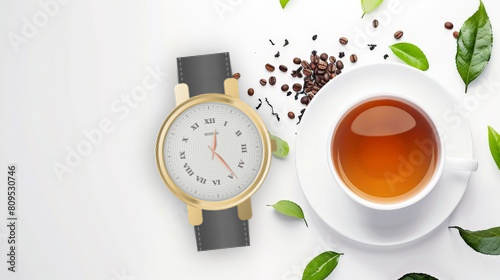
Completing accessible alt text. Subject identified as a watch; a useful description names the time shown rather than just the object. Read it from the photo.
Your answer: 12:24
